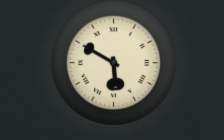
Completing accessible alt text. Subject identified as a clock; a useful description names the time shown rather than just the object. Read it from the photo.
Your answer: 5:50
